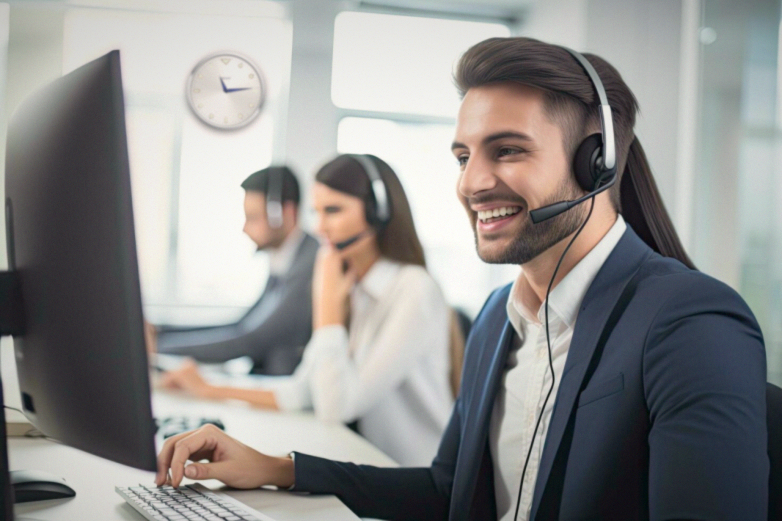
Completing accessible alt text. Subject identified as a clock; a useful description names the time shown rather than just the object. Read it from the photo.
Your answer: 11:14
